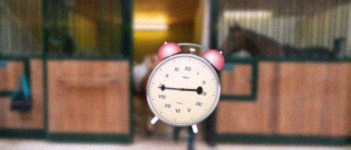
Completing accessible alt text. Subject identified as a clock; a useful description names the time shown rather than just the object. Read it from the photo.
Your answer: 2:44
